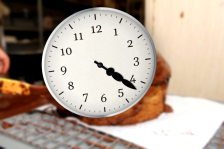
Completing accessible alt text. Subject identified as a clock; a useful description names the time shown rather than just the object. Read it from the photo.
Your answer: 4:22
